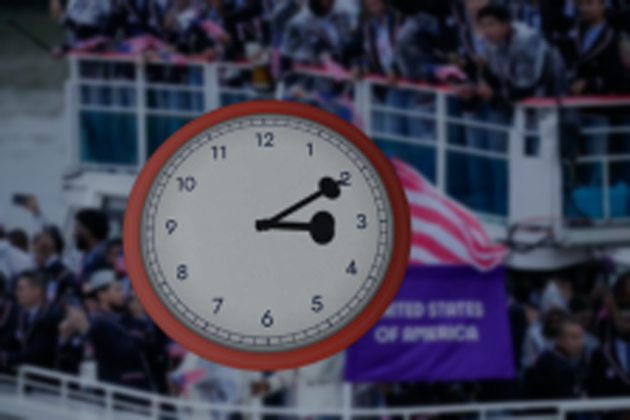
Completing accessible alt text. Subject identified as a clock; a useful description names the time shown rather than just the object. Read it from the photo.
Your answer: 3:10
